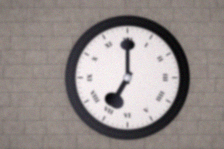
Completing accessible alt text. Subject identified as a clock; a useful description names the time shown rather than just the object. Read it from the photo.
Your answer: 7:00
